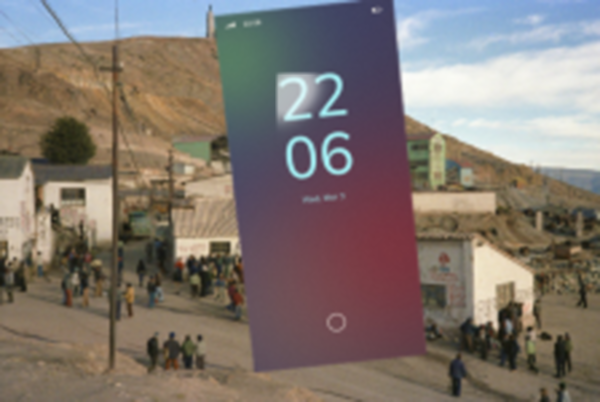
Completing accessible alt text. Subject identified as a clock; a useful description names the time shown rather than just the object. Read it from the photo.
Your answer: 22:06
